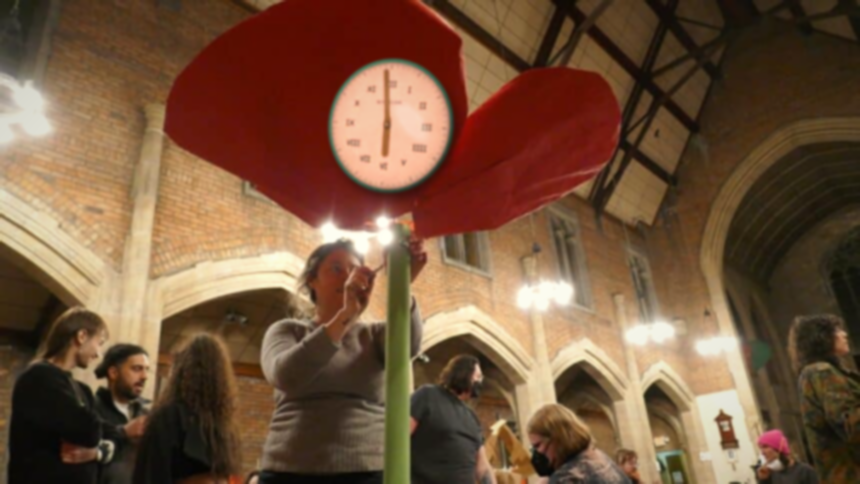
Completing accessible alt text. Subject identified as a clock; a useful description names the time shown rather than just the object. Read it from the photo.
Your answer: 5:59
